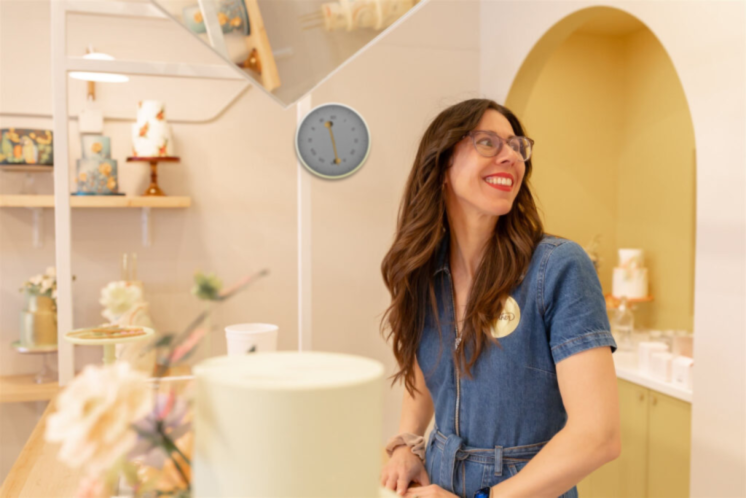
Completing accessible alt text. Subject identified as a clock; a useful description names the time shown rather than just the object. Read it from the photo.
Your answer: 11:28
